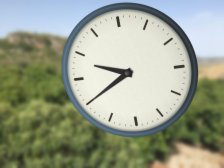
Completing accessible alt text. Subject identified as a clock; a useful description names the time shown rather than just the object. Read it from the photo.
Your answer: 9:40
